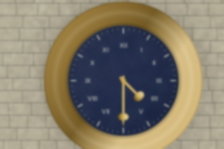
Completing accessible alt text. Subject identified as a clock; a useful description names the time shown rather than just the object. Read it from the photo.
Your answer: 4:30
